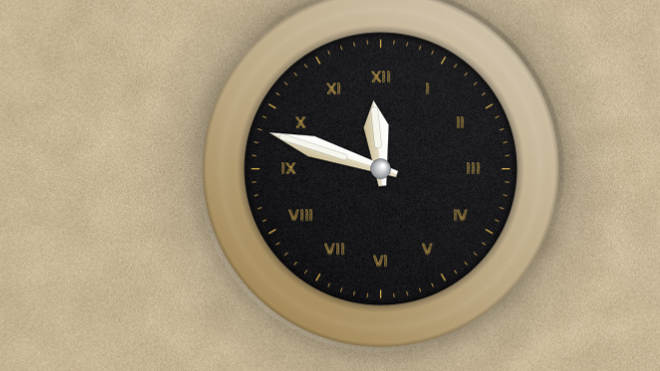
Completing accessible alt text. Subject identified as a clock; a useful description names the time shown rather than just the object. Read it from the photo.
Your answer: 11:48
